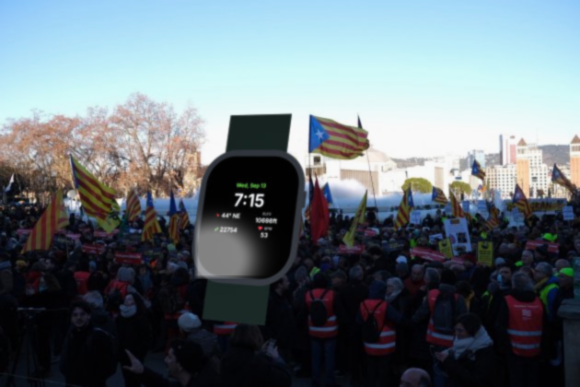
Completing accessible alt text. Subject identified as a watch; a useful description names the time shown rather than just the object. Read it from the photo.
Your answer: 7:15
